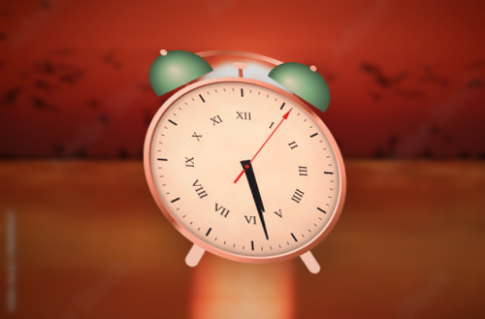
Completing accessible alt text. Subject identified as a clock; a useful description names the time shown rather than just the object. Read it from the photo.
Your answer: 5:28:06
